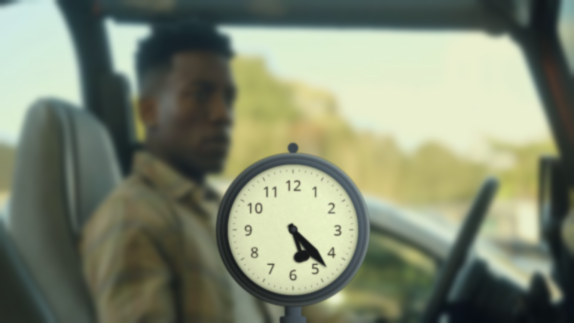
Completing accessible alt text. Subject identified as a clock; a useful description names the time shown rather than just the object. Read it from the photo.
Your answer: 5:23
